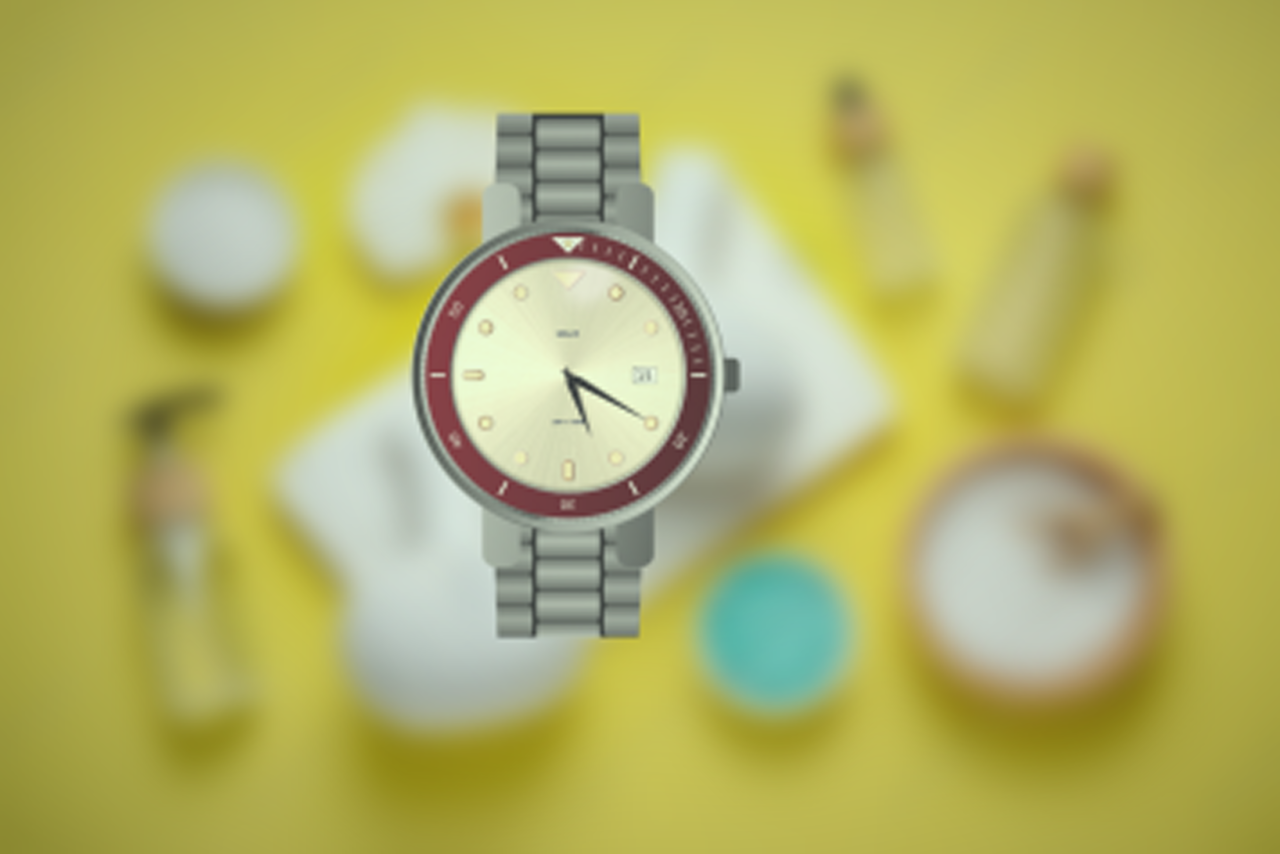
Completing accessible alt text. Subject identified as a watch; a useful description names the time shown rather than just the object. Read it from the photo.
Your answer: 5:20
